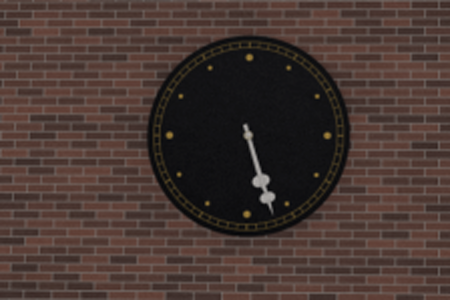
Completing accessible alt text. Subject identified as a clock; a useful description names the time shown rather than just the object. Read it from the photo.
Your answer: 5:27
